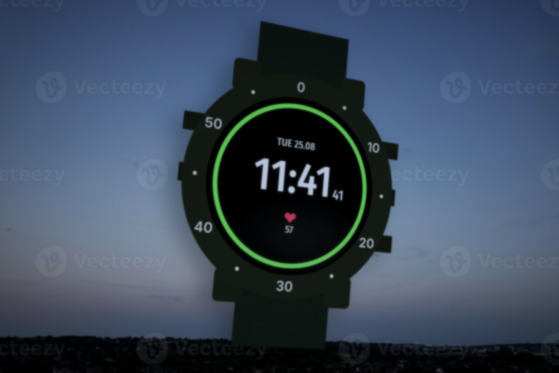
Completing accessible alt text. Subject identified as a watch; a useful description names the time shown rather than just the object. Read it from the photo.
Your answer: 11:41:41
